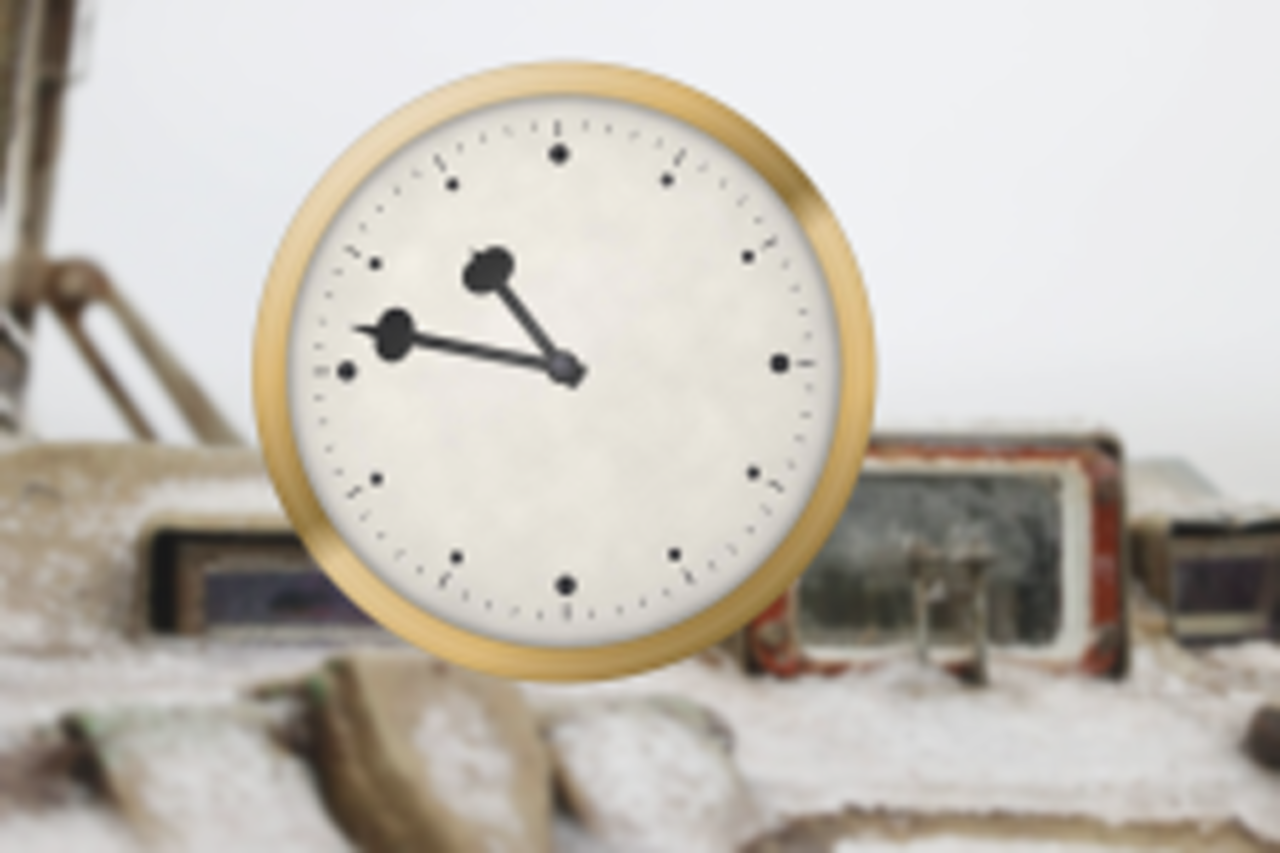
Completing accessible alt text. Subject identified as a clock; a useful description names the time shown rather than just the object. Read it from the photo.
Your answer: 10:47
